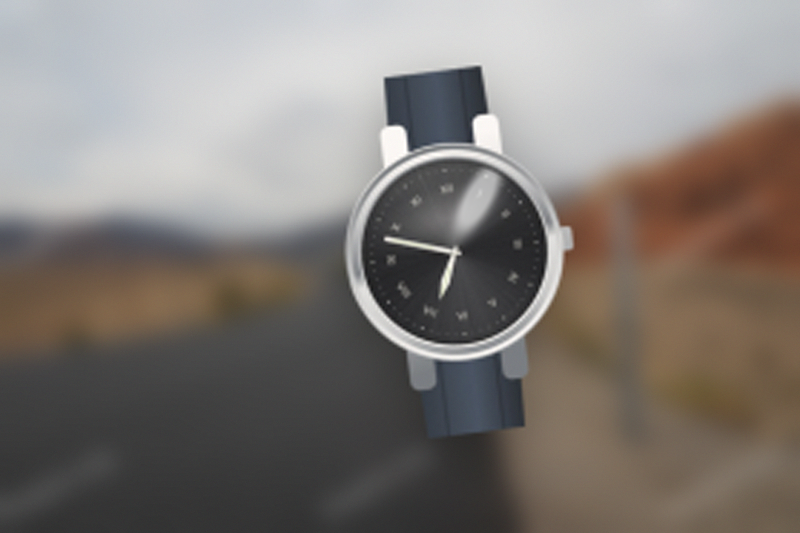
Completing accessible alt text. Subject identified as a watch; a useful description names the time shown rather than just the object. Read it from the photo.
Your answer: 6:48
